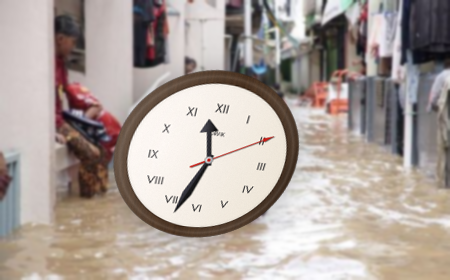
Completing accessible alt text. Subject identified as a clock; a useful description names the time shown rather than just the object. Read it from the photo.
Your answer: 11:33:10
